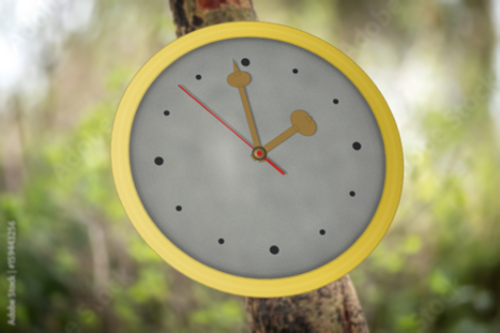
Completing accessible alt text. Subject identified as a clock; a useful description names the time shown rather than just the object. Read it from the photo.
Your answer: 1:58:53
